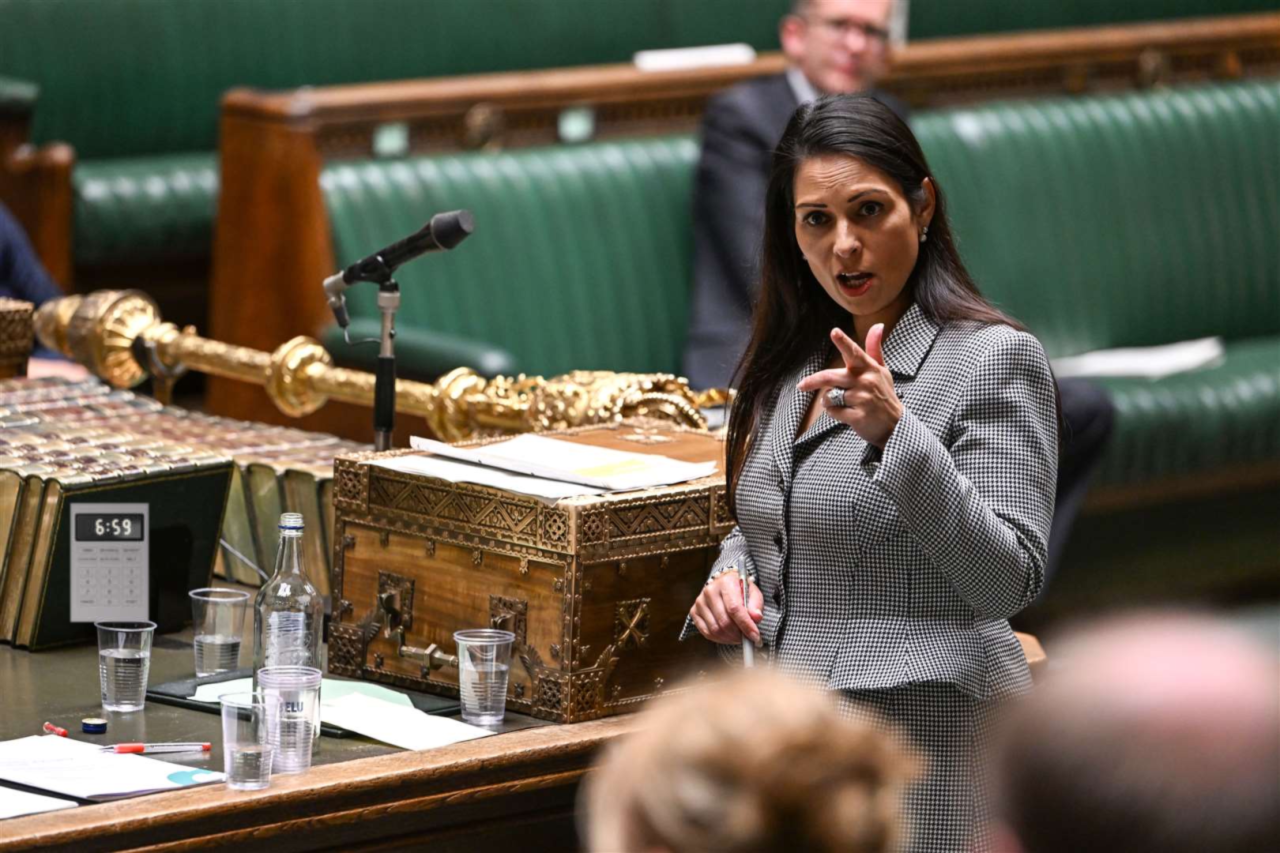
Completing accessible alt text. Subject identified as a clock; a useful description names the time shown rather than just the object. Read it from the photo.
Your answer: 6:59
